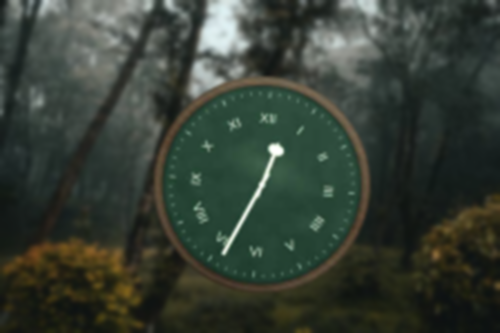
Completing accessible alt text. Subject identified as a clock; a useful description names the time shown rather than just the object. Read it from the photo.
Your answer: 12:34
